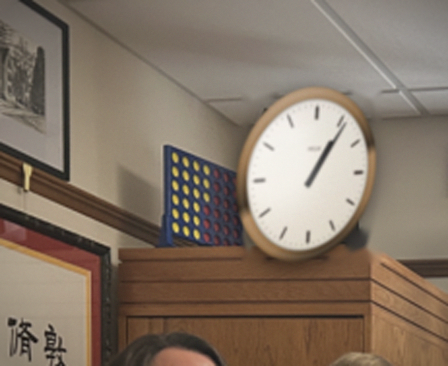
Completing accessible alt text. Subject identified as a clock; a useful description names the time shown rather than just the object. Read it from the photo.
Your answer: 1:06
